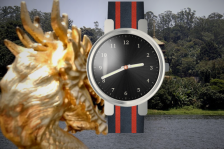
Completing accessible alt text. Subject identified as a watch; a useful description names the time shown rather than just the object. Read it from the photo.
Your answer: 2:41
